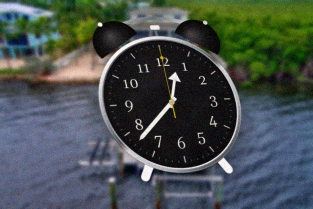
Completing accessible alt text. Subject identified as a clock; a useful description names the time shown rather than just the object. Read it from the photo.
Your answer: 12:38:00
